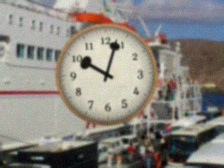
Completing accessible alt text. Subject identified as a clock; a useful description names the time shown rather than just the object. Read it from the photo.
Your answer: 10:03
